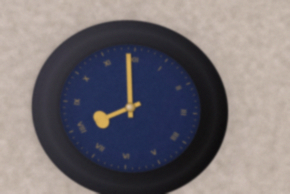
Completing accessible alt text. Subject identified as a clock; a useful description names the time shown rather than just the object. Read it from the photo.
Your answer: 7:59
